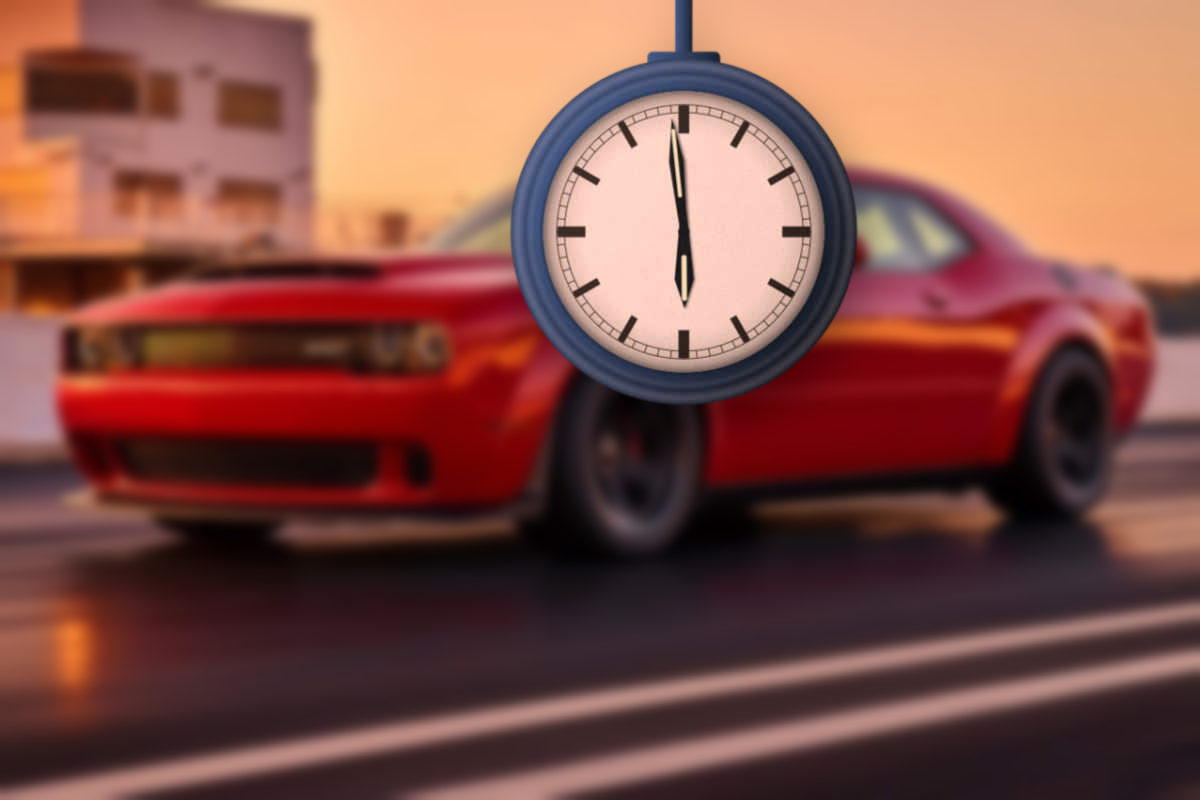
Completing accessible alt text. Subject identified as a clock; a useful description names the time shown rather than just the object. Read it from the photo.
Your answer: 5:59
